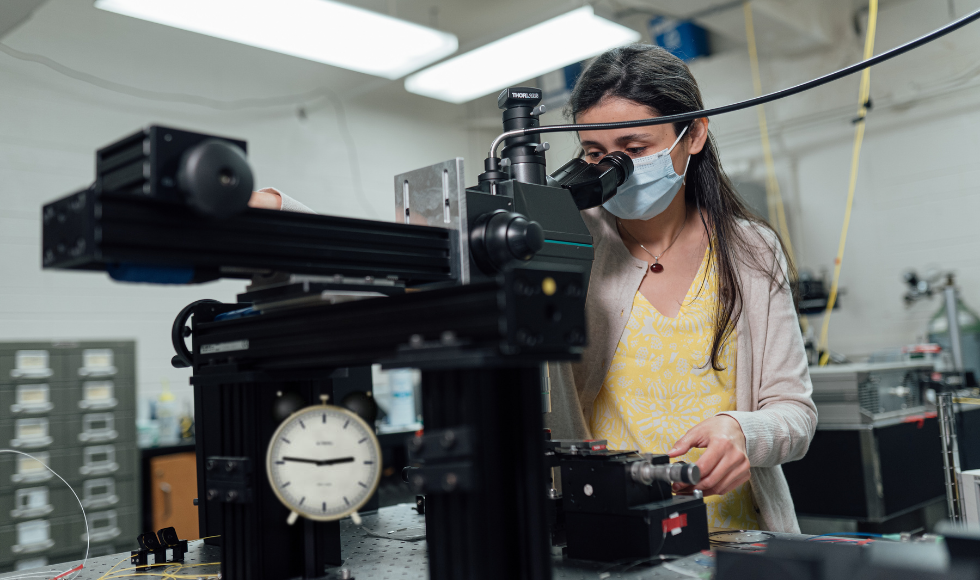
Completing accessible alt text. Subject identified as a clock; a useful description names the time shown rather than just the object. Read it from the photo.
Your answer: 2:46
